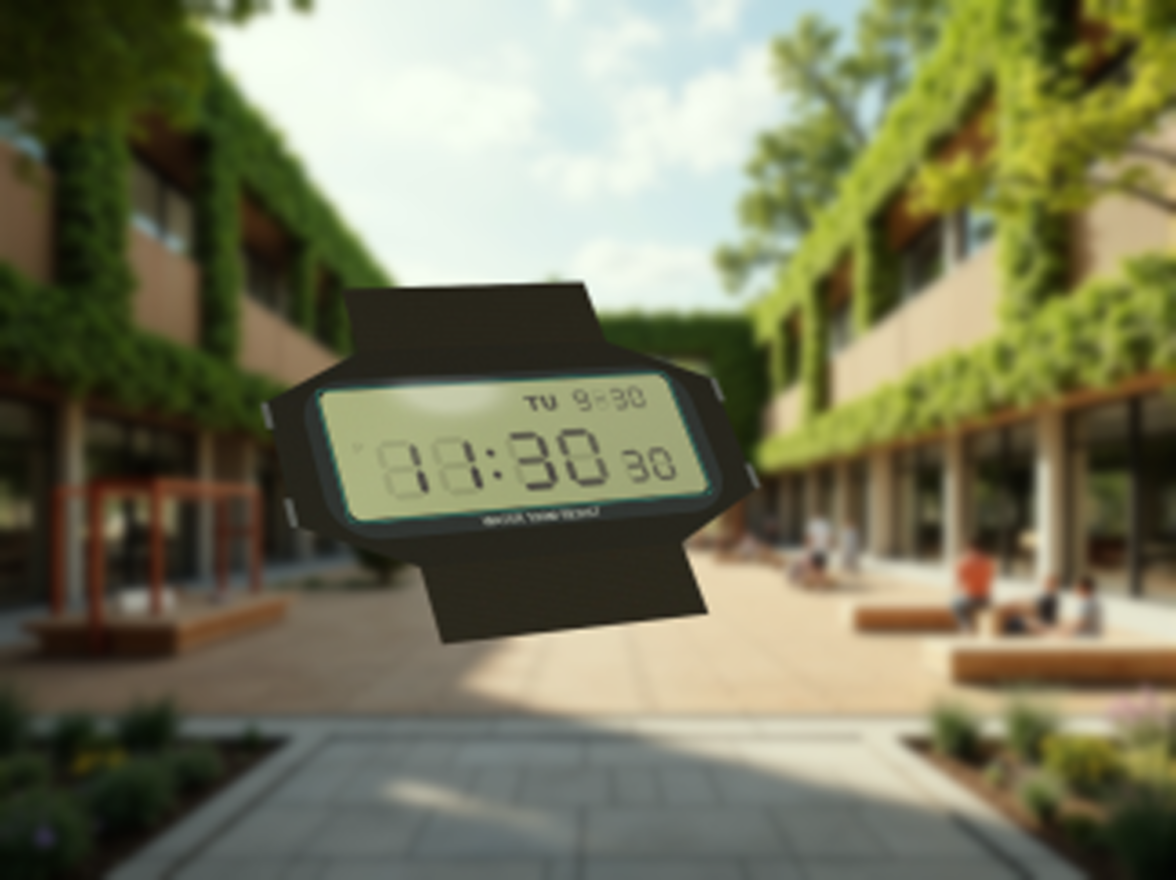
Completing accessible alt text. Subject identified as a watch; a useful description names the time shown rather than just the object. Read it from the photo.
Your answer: 11:30:30
